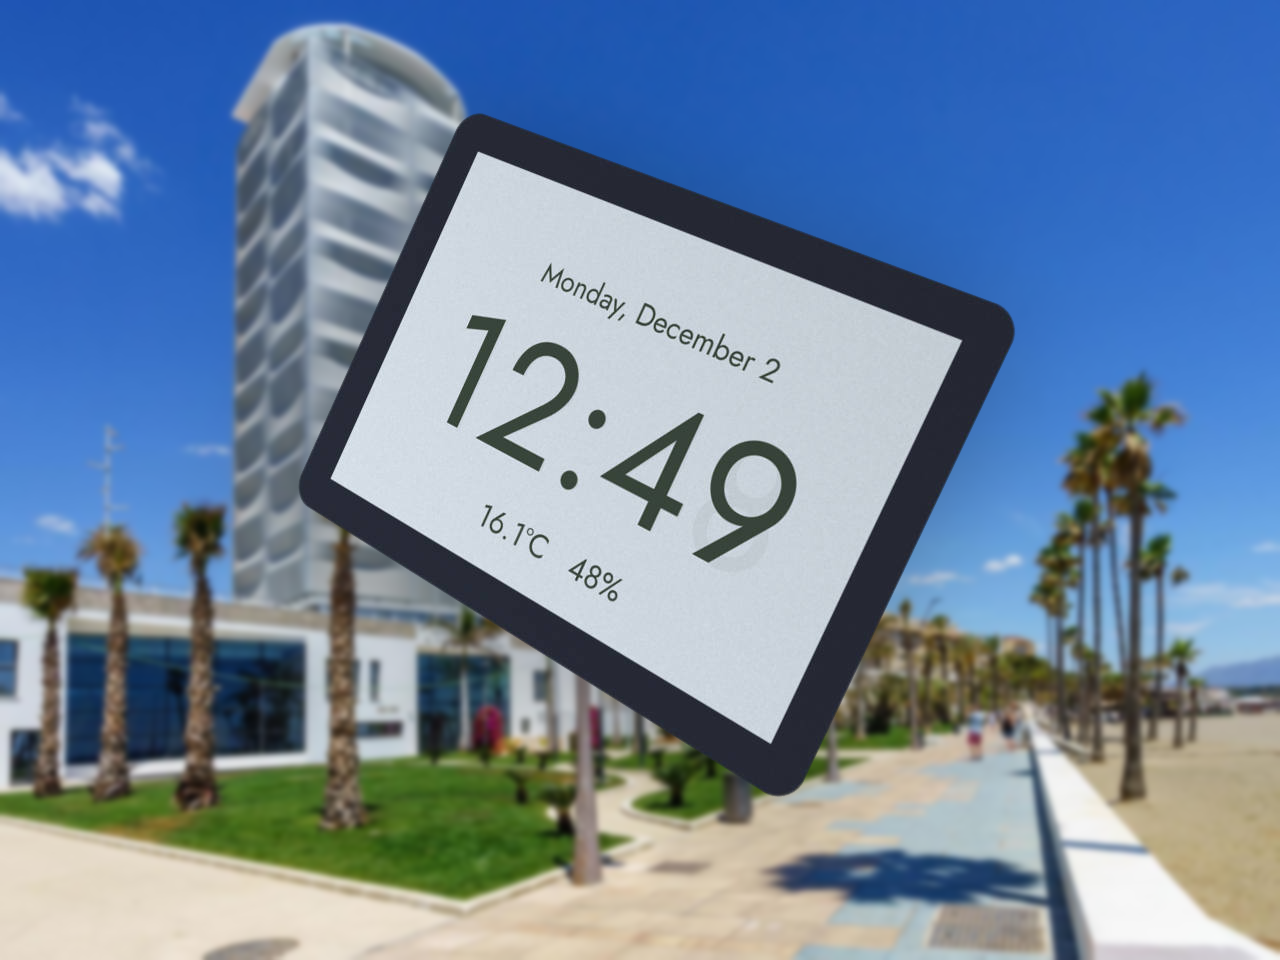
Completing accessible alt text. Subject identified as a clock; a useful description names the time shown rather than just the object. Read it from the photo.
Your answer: 12:49
